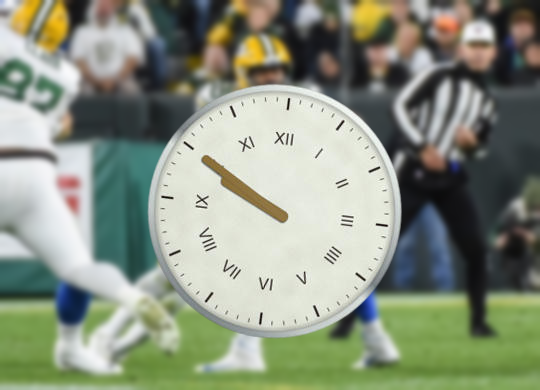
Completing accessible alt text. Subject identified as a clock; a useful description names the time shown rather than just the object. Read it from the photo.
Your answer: 9:50
